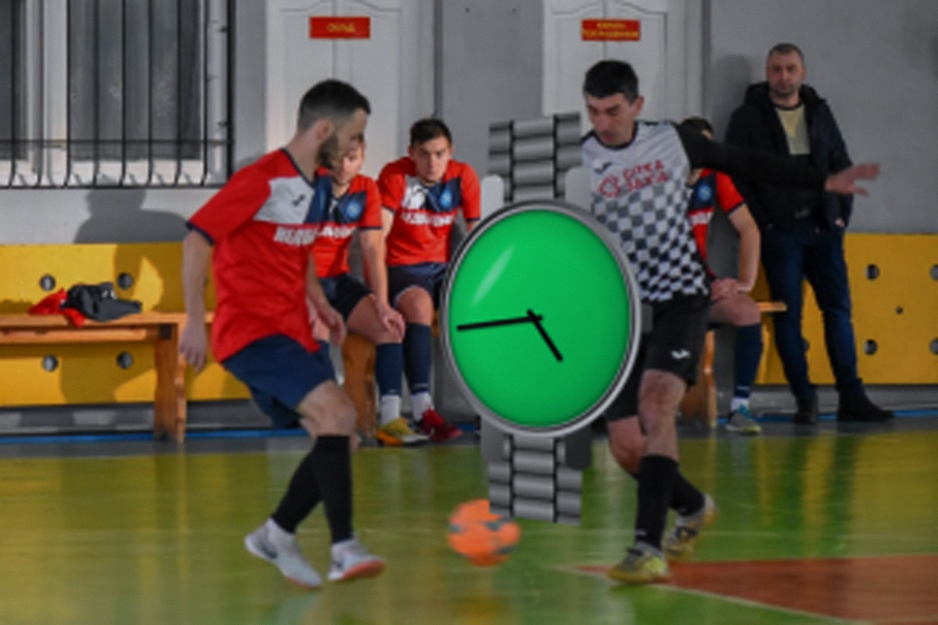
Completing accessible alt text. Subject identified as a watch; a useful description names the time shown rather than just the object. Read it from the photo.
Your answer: 4:44
